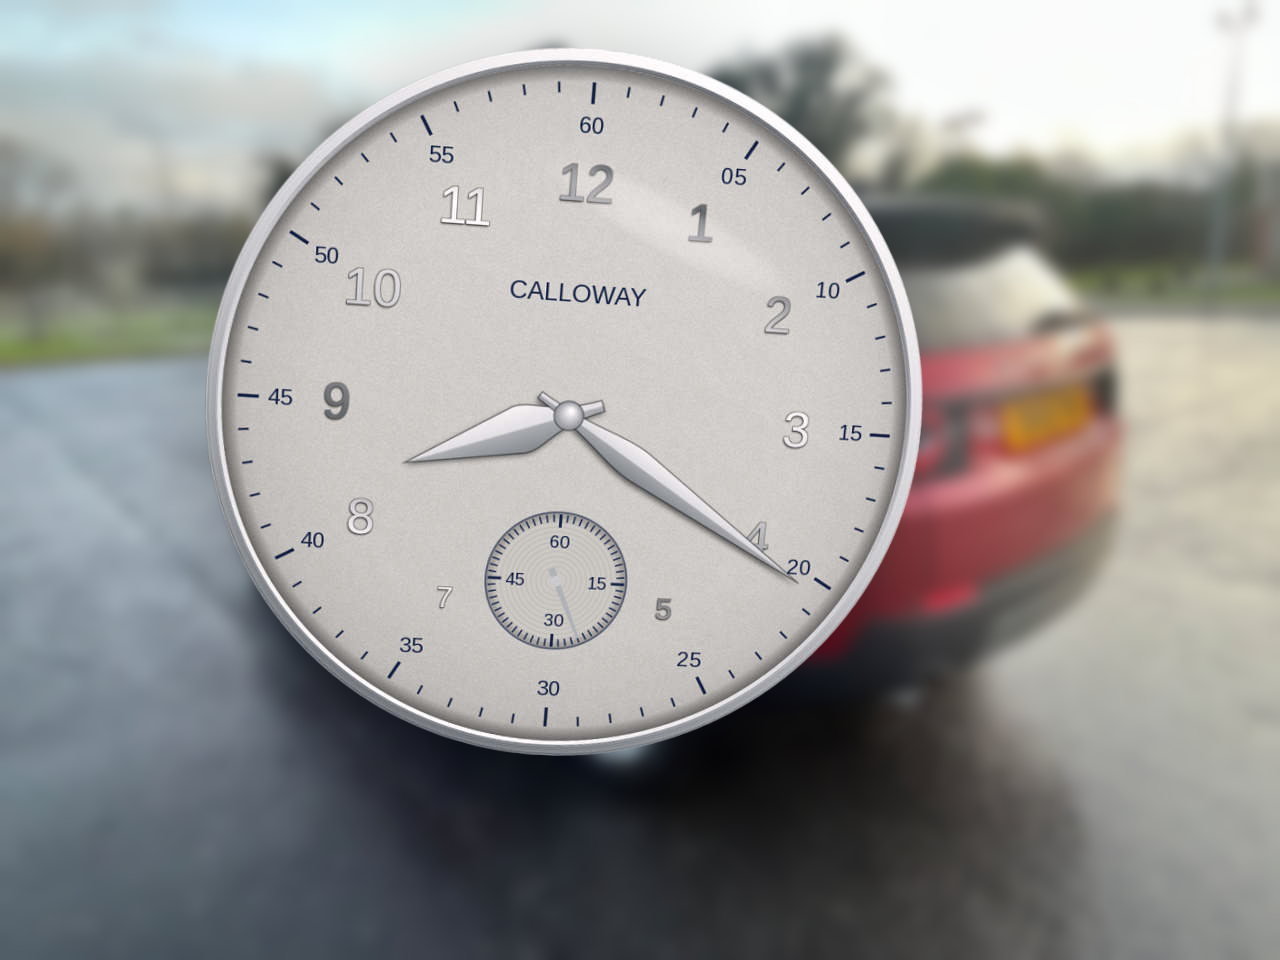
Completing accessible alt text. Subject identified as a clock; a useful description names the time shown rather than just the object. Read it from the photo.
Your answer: 8:20:26
